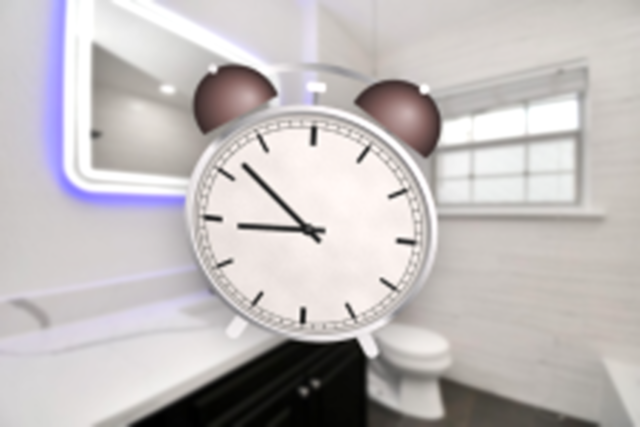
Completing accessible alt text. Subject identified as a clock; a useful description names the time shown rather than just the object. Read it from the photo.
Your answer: 8:52
